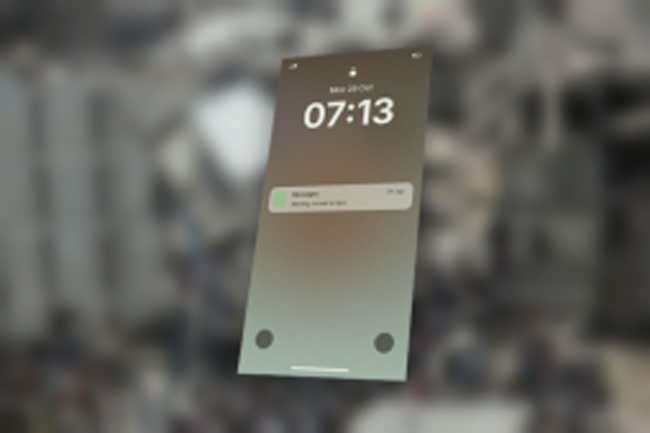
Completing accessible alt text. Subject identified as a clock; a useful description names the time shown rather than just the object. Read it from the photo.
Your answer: 7:13
